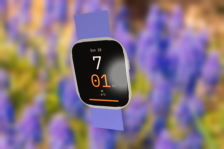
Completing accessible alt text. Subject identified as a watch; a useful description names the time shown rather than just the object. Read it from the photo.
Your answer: 7:01
